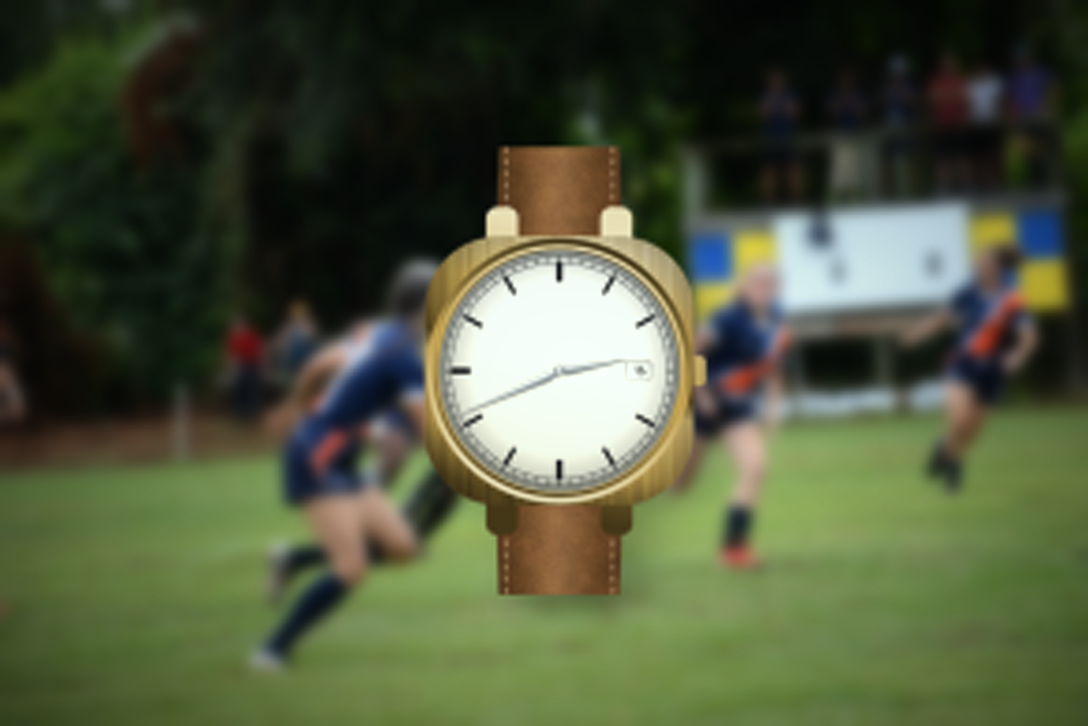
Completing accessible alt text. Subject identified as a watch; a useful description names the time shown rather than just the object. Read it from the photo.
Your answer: 2:41
